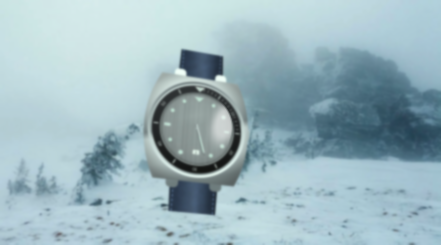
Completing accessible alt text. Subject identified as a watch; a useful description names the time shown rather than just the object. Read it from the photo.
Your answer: 5:27
